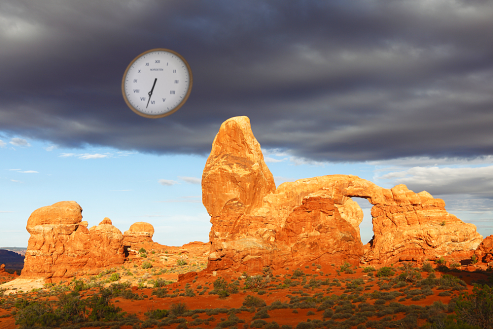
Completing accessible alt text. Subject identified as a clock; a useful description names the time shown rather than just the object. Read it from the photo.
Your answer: 6:32
